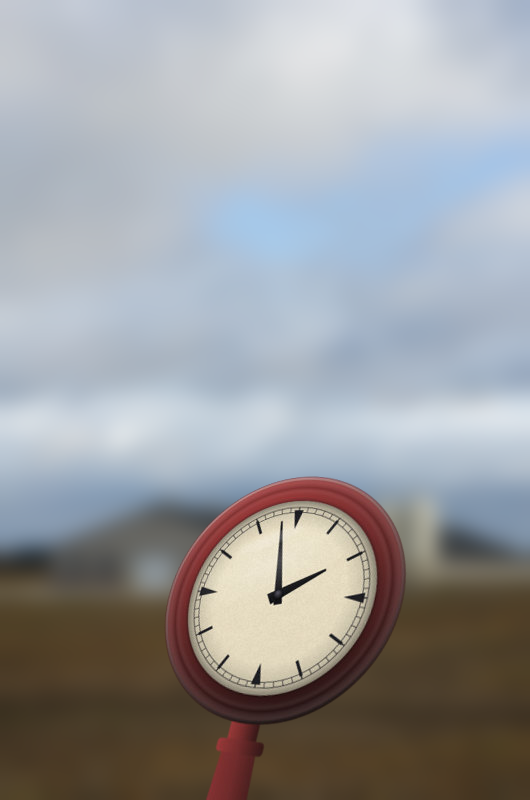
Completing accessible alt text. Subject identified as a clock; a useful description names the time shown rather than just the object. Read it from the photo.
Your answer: 1:58
